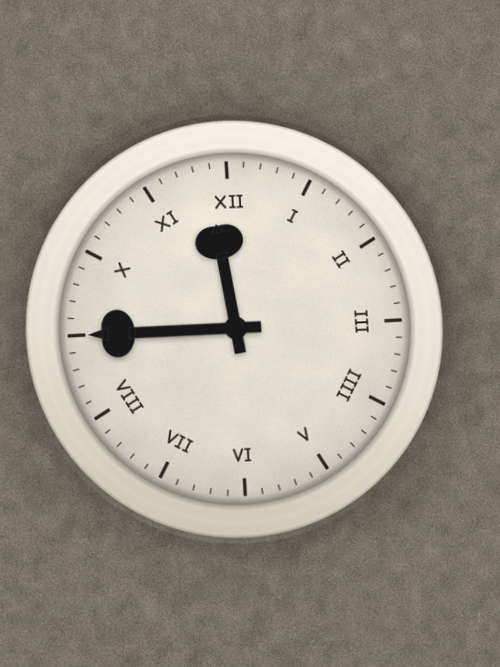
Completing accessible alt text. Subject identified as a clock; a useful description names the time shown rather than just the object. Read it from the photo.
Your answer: 11:45
